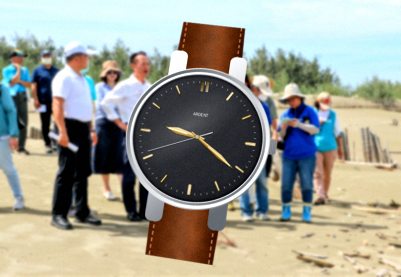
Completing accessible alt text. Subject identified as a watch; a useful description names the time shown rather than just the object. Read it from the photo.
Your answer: 9:20:41
